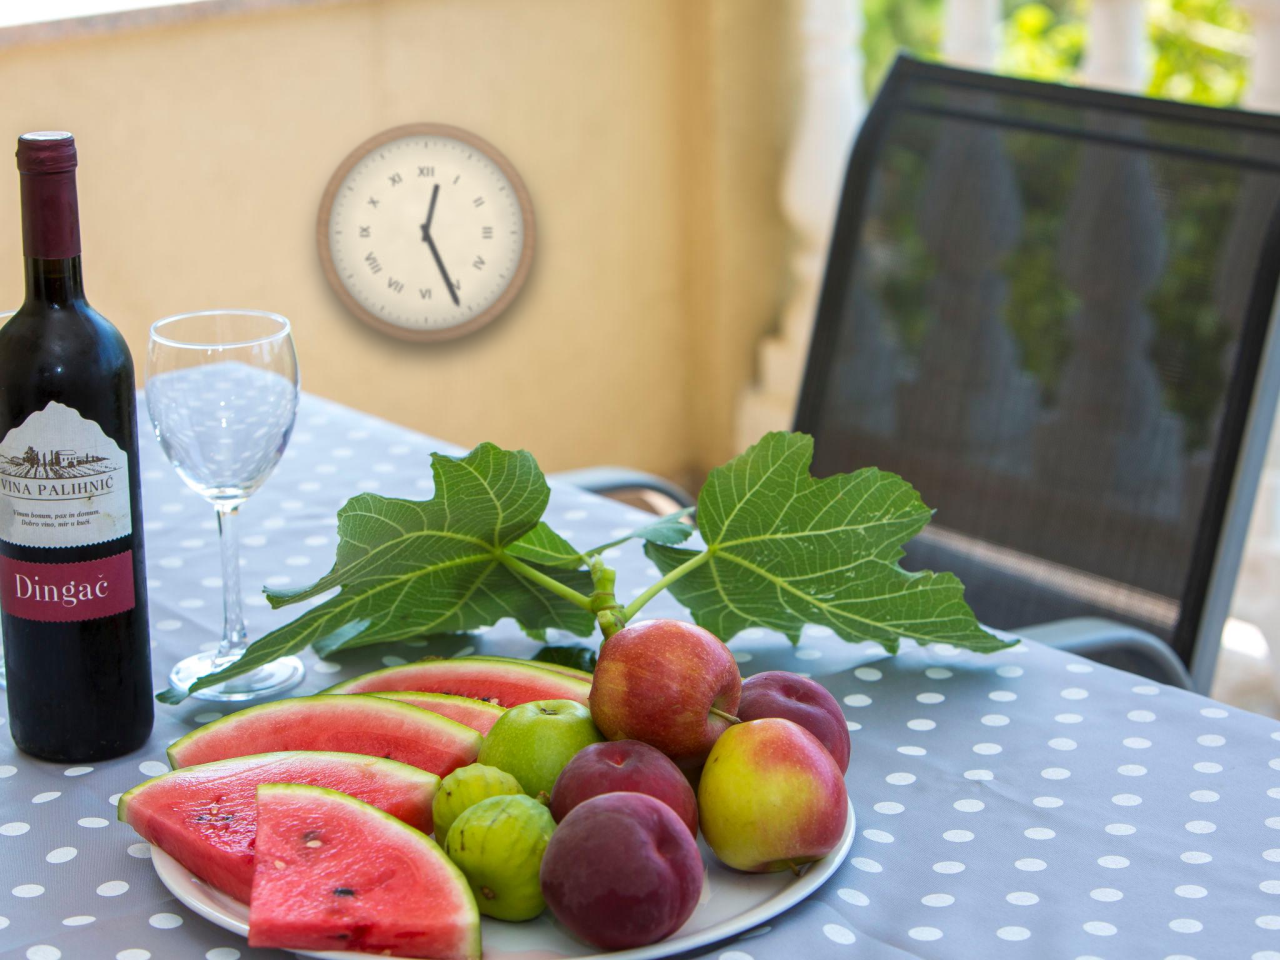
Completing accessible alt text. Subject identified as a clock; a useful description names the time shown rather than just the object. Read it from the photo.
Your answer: 12:26
